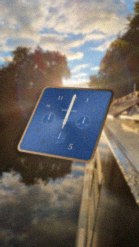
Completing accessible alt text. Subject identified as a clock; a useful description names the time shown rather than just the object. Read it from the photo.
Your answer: 12:00
